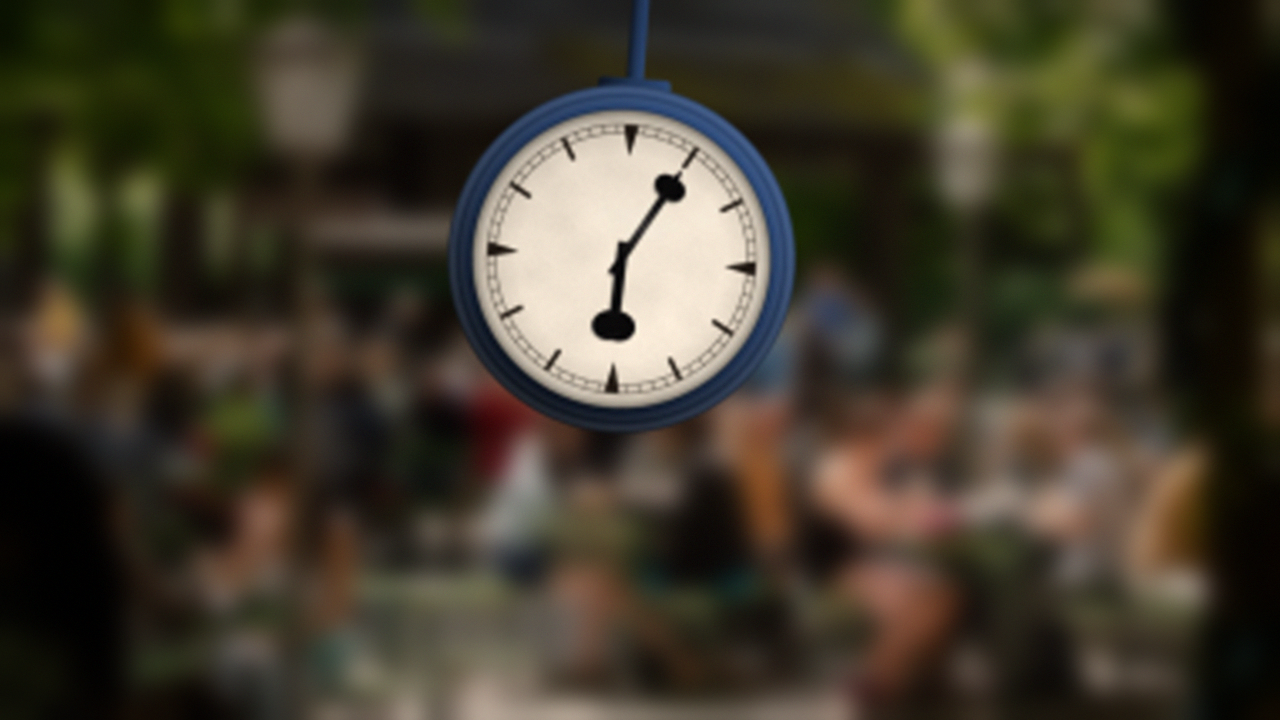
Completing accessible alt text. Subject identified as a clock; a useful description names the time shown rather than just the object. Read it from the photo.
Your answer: 6:05
